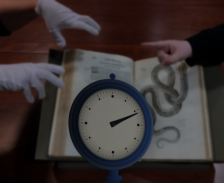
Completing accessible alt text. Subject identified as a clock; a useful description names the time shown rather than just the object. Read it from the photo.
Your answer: 2:11
